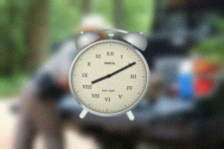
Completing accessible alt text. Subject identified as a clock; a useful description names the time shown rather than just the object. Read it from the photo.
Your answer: 8:10
